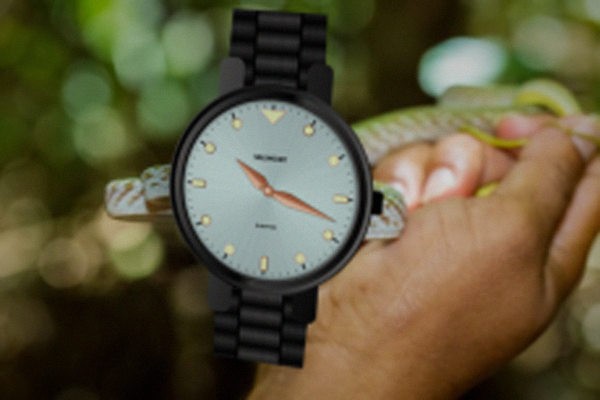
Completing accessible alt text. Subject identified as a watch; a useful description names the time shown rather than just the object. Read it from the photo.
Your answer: 10:18
